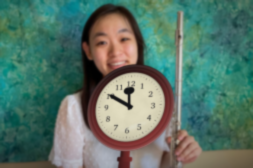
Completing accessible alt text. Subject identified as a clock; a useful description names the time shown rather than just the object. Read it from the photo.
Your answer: 11:50
